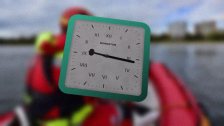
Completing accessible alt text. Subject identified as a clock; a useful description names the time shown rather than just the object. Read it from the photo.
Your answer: 9:16
